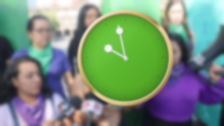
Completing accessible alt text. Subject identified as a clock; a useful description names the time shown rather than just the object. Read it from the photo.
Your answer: 9:58
